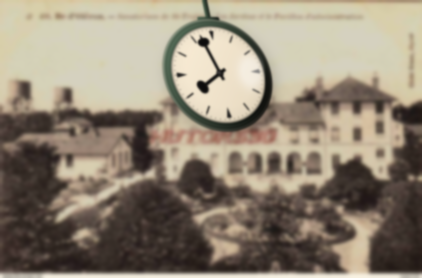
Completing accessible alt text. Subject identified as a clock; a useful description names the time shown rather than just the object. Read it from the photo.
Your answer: 7:57
